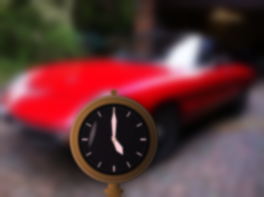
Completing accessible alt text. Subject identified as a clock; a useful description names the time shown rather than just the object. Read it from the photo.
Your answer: 5:00
